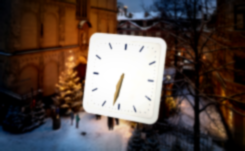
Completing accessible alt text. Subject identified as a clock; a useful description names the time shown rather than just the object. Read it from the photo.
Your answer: 6:32
